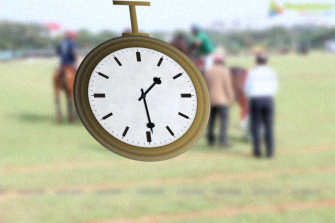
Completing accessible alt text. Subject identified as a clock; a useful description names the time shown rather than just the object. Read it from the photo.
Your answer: 1:29
